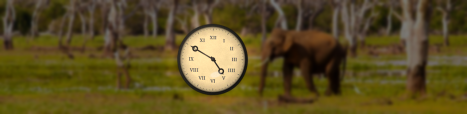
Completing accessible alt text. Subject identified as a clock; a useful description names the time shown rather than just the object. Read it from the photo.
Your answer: 4:50
